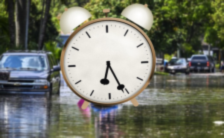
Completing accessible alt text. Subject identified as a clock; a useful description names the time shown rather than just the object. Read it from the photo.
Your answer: 6:26
